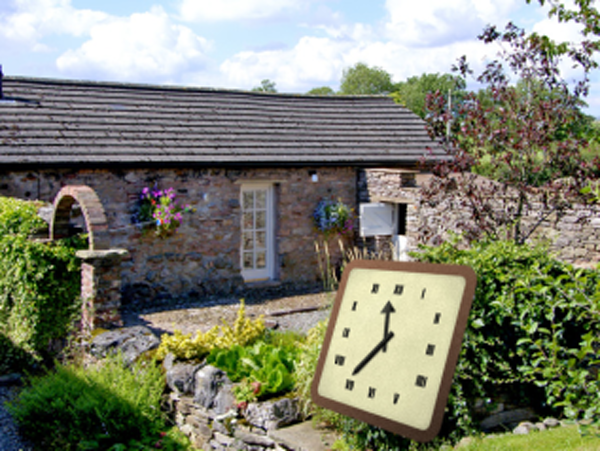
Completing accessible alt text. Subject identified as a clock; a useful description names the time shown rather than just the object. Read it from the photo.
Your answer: 11:36
